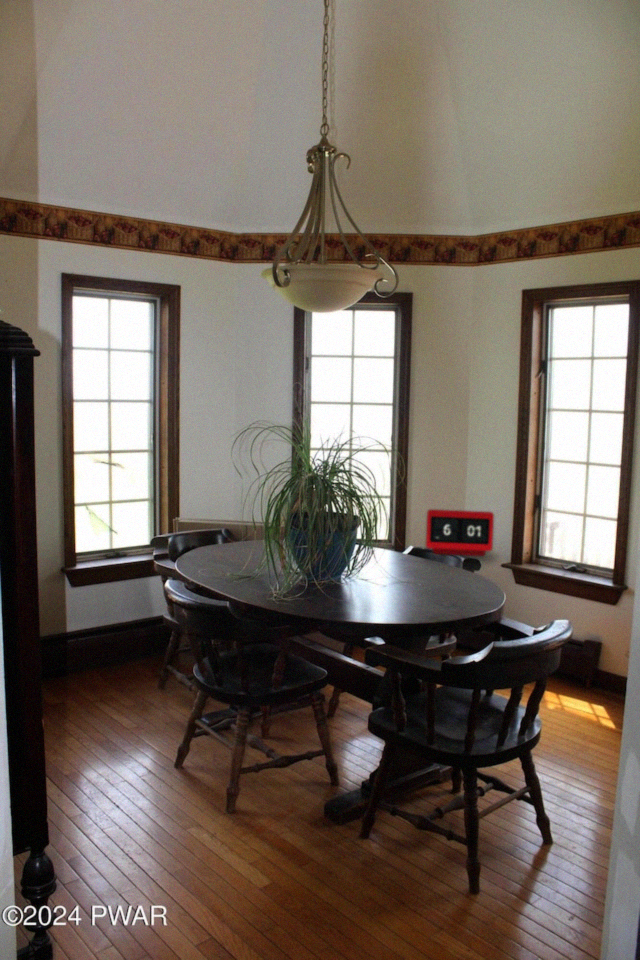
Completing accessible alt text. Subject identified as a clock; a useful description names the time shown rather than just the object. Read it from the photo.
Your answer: 6:01
